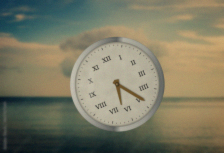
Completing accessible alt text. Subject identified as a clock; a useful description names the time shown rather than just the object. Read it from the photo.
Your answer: 6:24
